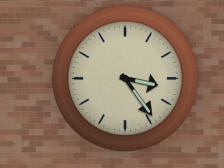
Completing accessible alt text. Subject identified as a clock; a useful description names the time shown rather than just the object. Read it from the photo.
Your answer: 3:24
